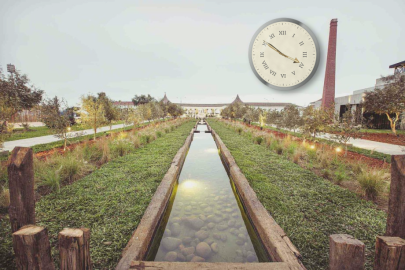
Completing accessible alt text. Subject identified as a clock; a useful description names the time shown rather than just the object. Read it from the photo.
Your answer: 3:51
